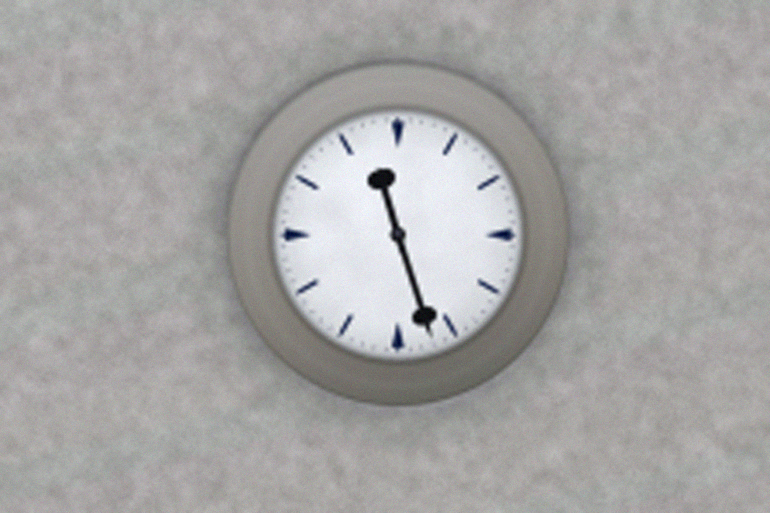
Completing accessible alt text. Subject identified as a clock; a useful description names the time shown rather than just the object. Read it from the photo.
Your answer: 11:27
